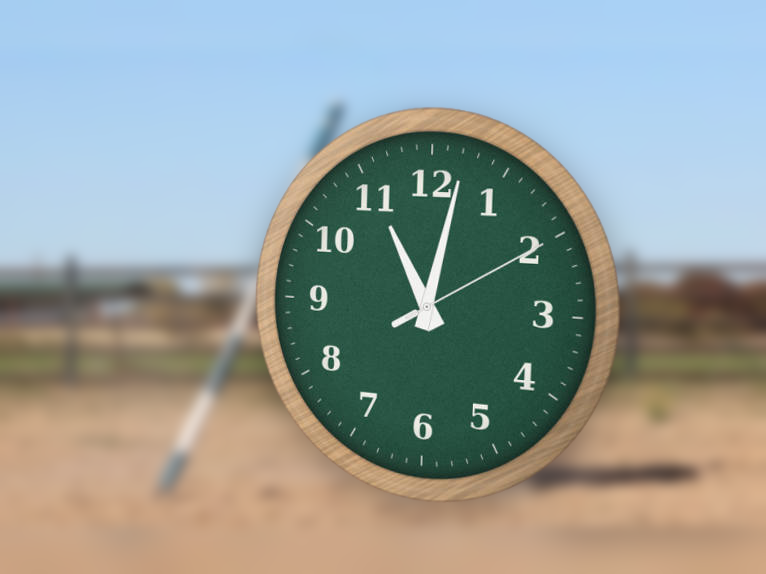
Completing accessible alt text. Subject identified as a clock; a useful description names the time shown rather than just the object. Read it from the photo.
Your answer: 11:02:10
